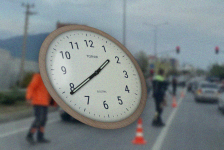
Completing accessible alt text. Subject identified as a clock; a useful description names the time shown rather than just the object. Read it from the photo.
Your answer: 1:39
